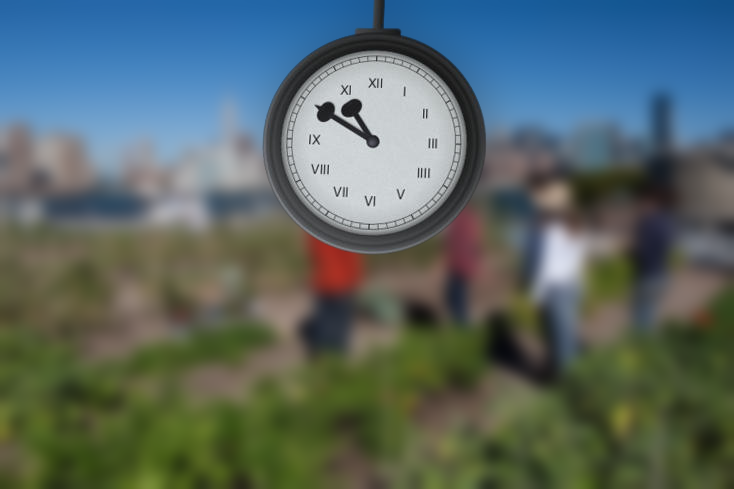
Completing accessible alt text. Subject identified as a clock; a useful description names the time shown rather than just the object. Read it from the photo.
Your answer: 10:50
